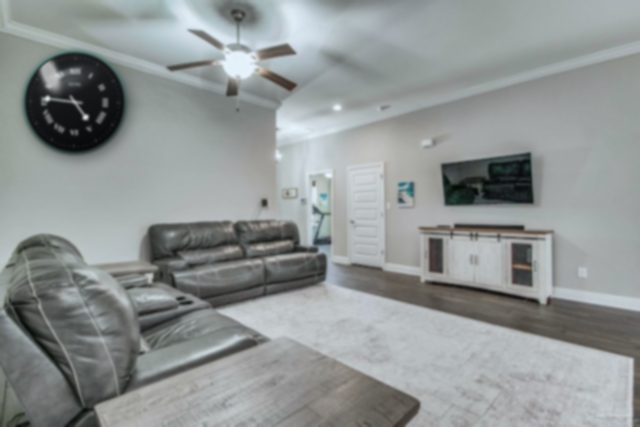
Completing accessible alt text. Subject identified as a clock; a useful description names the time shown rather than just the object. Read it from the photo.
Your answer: 4:46
